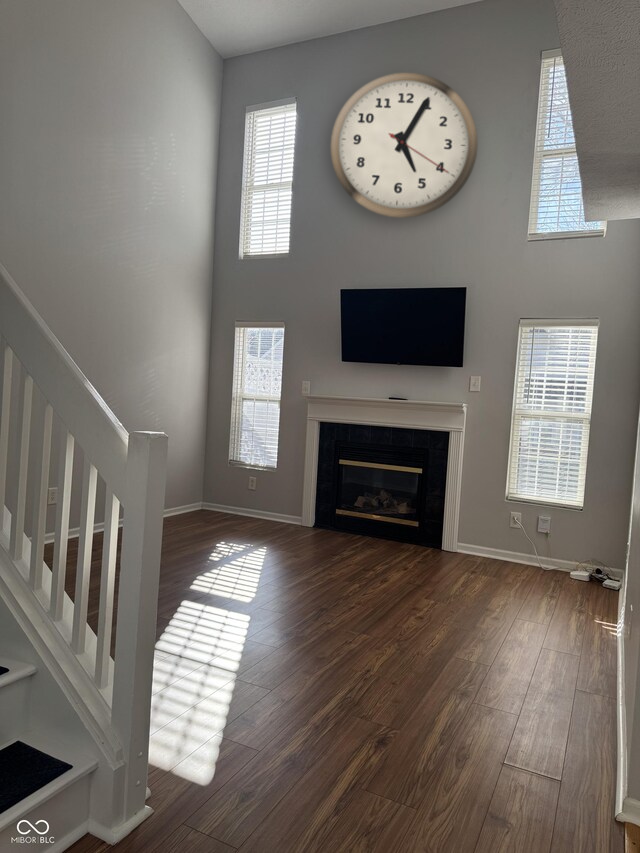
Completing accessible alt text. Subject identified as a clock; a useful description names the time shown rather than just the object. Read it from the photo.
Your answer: 5:04:20
